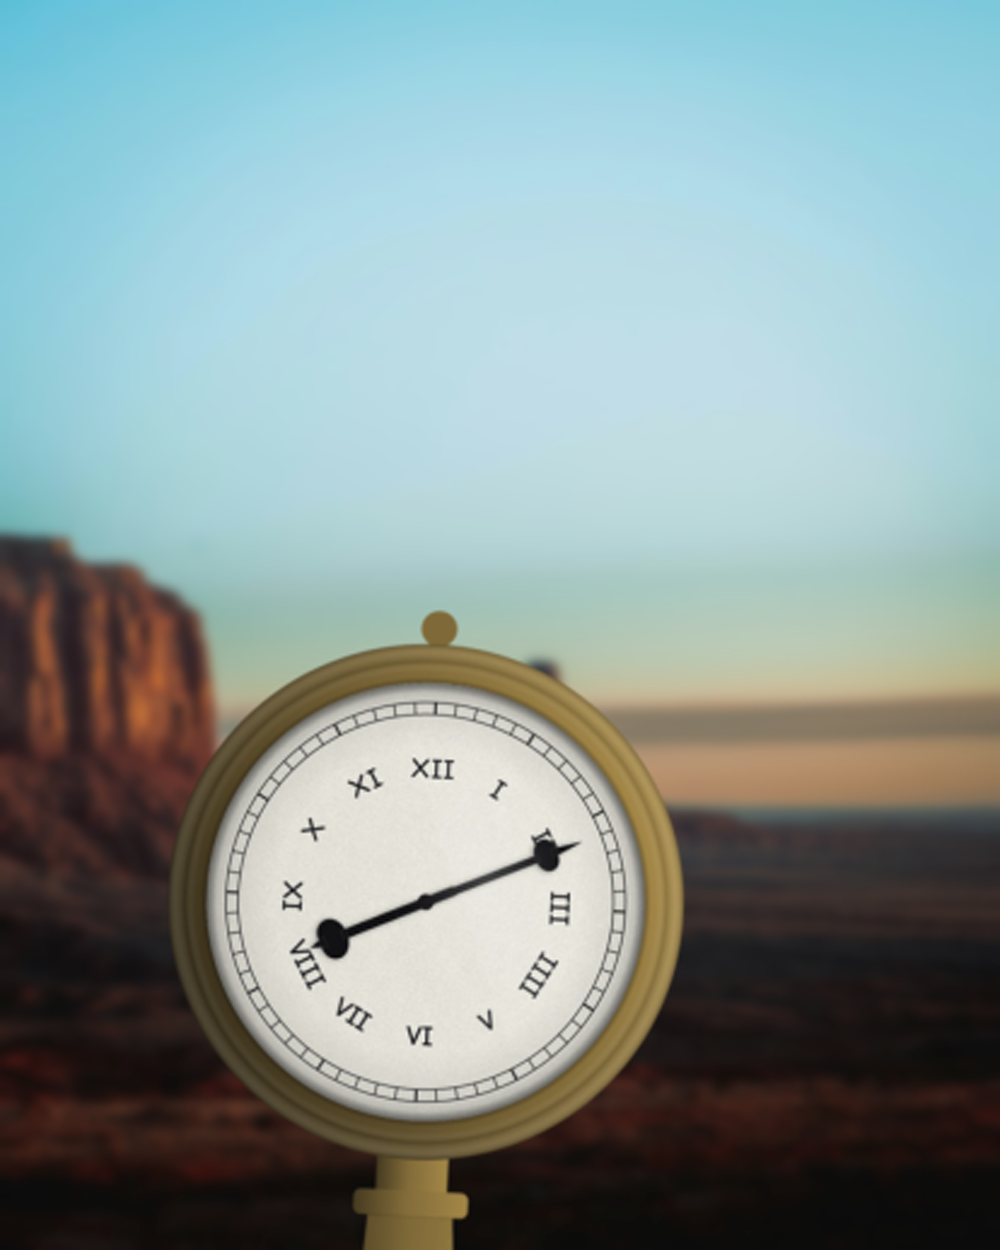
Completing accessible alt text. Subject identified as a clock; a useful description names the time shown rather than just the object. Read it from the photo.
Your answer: 8:11
